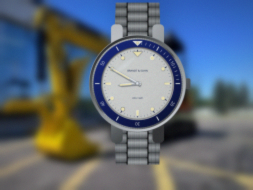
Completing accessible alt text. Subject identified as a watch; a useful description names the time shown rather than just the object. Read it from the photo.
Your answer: 8:50
